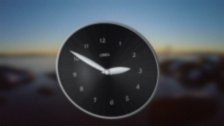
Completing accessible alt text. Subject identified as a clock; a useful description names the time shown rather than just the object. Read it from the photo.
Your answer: 2:51
